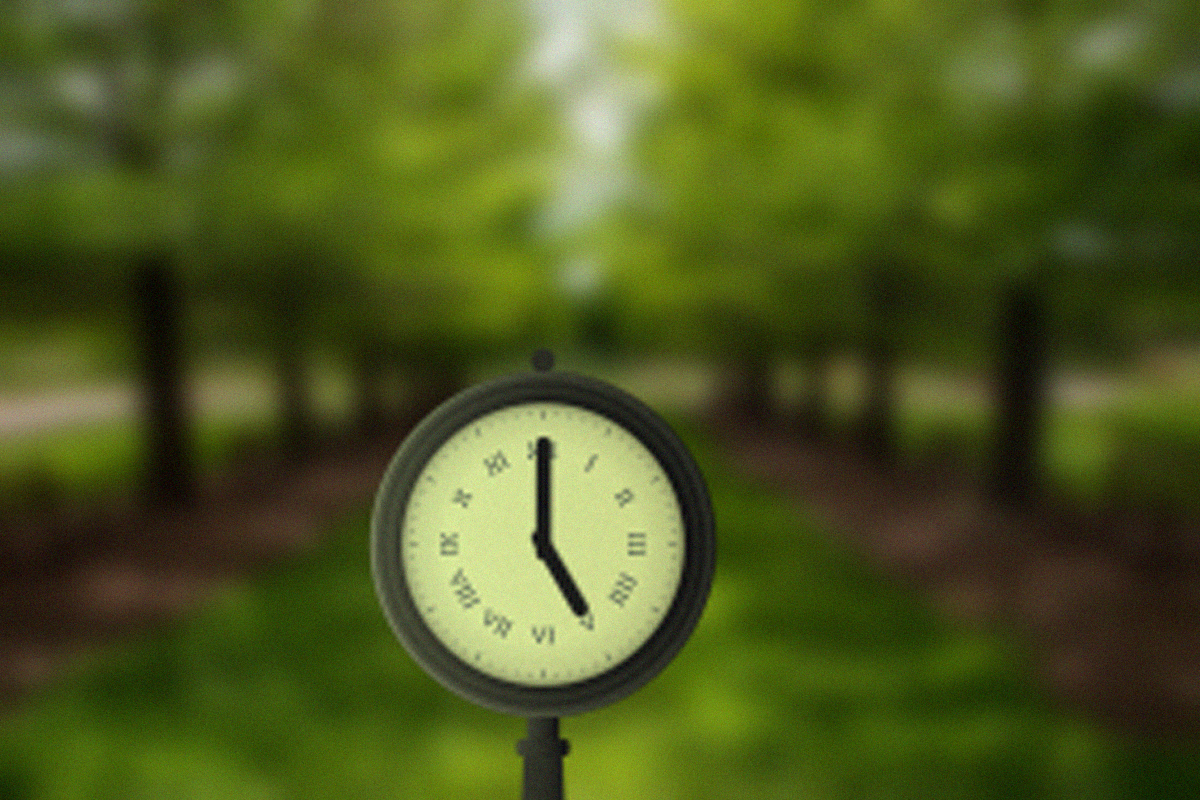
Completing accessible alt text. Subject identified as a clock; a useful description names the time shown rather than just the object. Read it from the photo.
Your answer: 5:00
